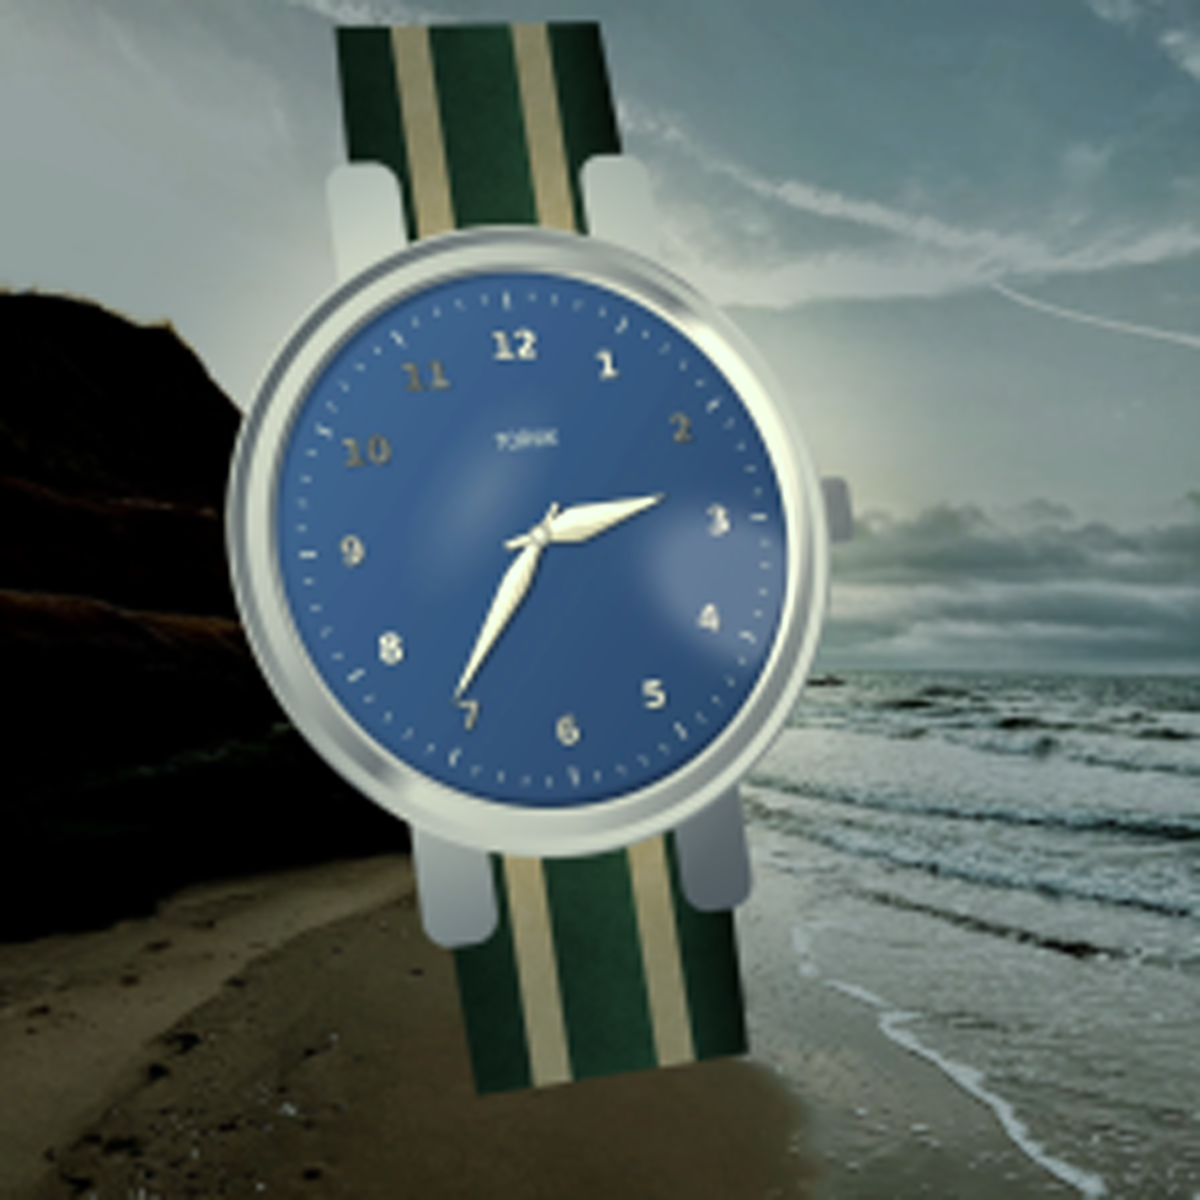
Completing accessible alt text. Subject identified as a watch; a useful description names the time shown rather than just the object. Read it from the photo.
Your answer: 2:36
